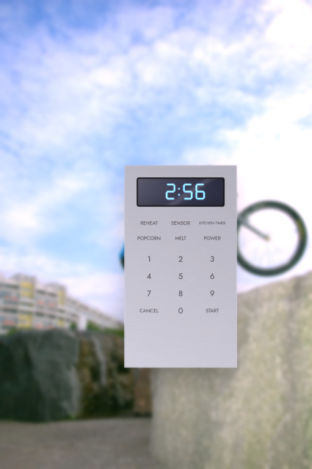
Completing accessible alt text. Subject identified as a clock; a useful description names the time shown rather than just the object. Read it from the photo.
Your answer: 2:56
